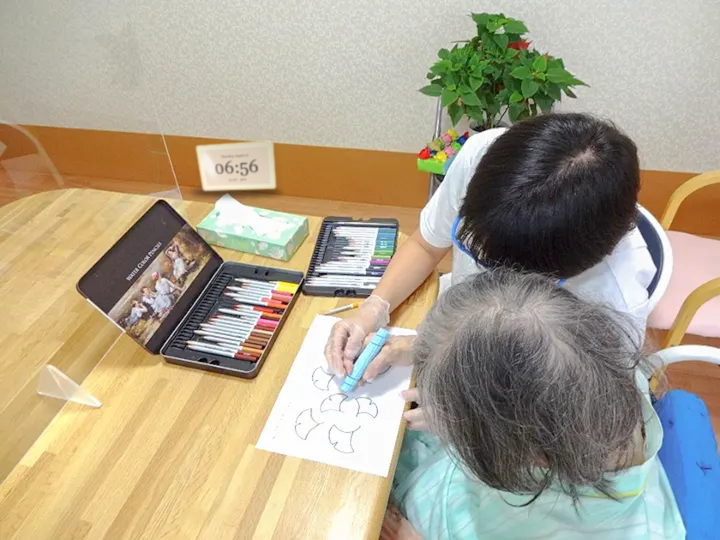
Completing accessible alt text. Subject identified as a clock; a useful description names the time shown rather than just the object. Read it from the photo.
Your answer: 6:56
